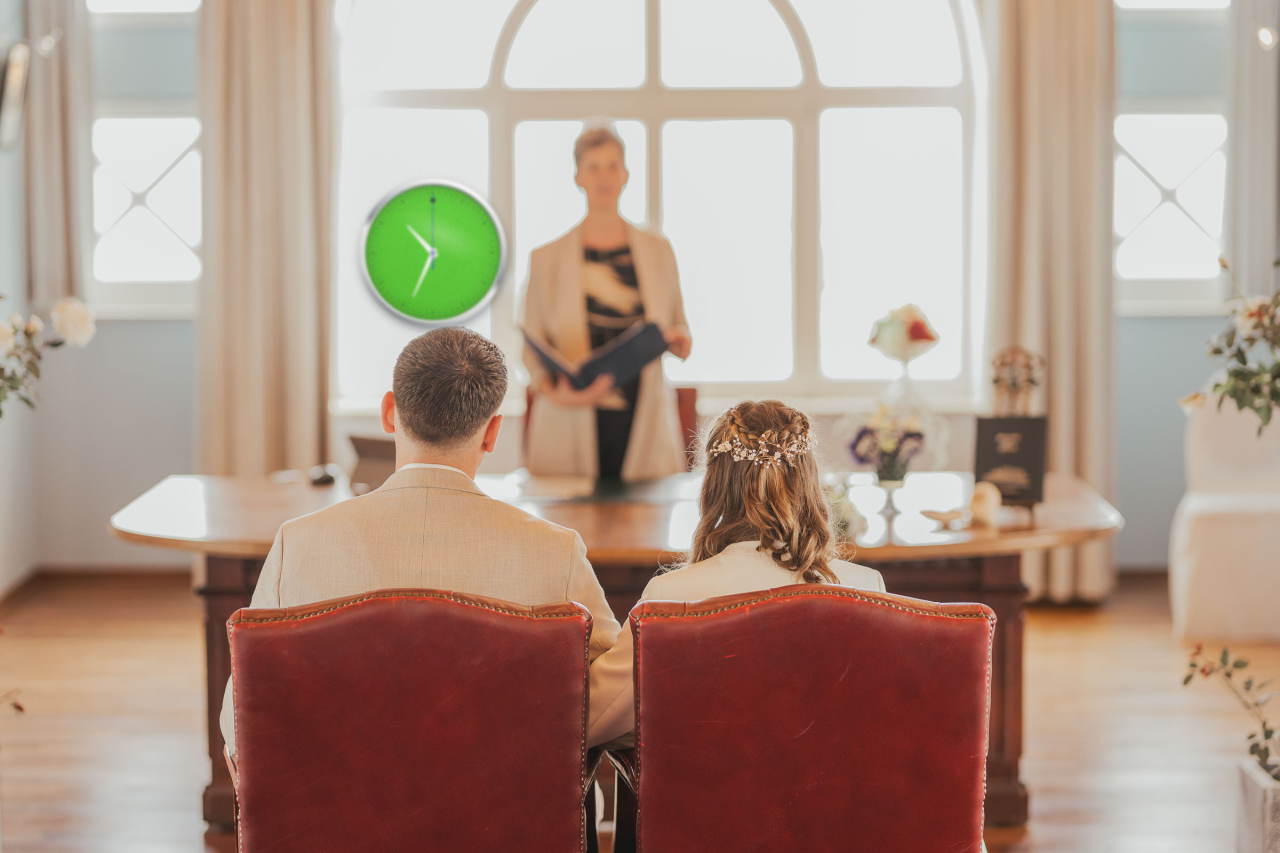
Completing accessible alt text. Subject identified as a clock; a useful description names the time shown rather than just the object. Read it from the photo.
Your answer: 10:34:00
